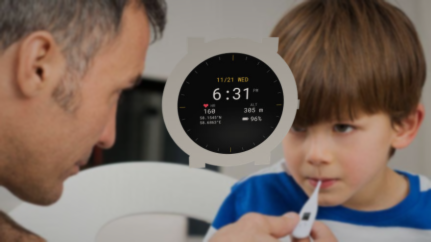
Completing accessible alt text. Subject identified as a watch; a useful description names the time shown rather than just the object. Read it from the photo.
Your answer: 6:31
